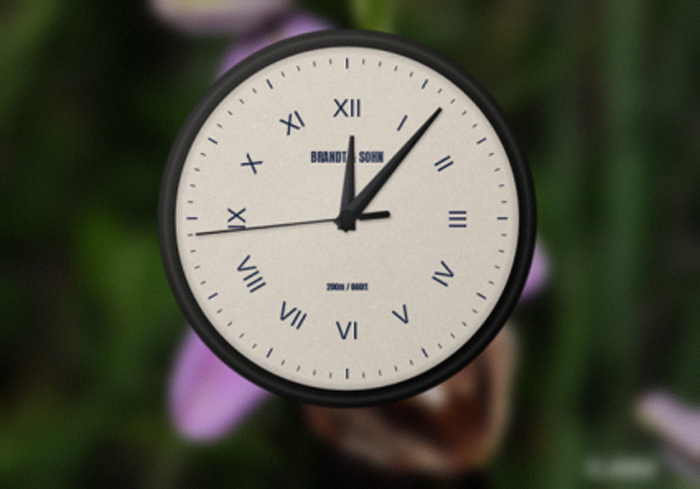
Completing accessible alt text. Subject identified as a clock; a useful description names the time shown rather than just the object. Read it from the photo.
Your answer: 12:06:44
